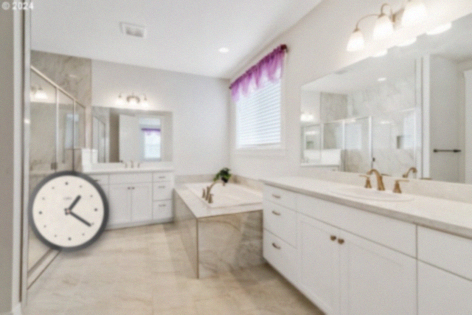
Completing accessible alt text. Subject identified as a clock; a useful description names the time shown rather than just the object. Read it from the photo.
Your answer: 1:21
